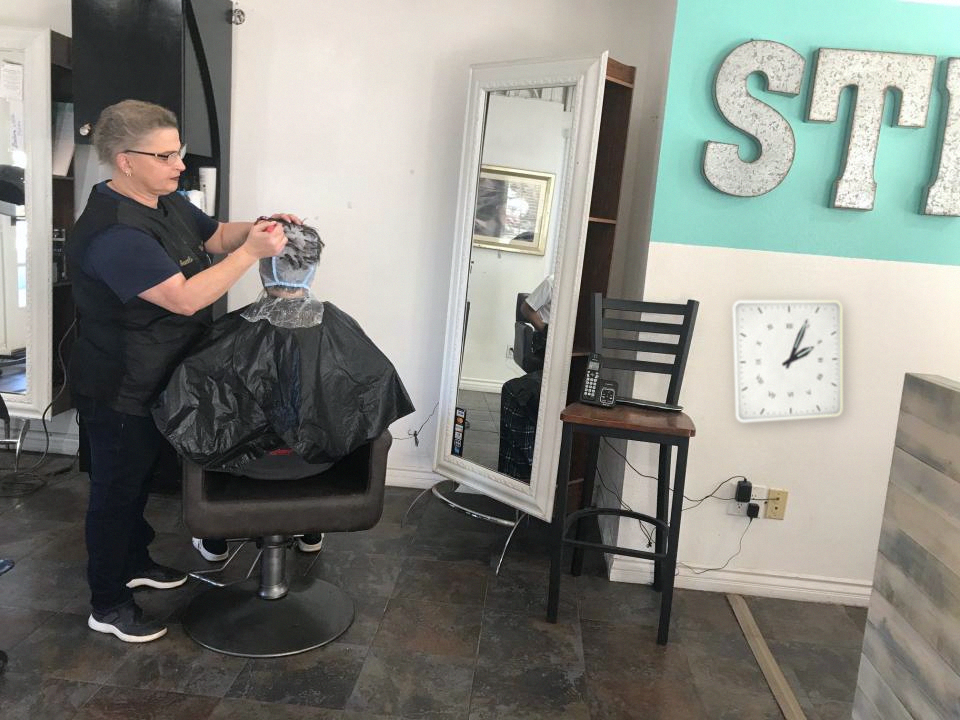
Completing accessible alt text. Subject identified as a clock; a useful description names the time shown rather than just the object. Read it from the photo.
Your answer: 2:04
